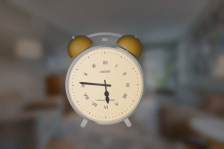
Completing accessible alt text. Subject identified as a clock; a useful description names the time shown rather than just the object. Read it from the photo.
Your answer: 5:46
